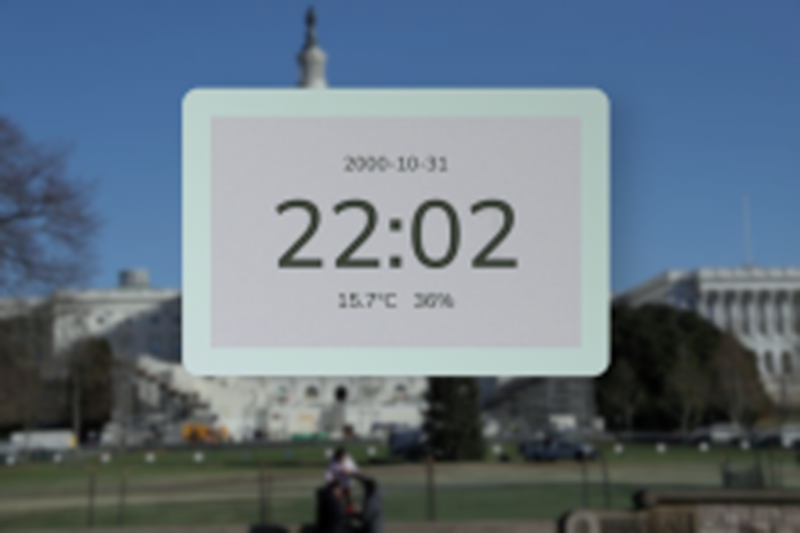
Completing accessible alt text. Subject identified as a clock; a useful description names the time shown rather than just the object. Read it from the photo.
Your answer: 22:02
